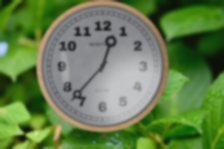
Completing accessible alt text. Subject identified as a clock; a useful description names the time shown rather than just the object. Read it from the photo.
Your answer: 12:37
